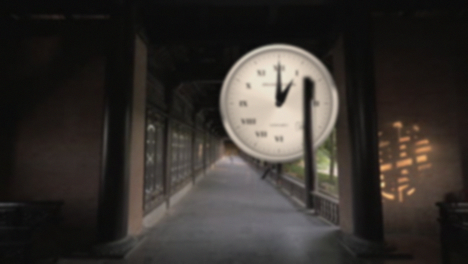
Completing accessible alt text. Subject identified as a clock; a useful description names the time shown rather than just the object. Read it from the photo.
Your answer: 1:00
